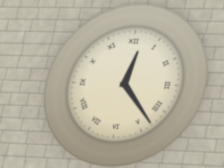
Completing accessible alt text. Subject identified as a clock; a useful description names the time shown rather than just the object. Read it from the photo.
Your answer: 12:23
